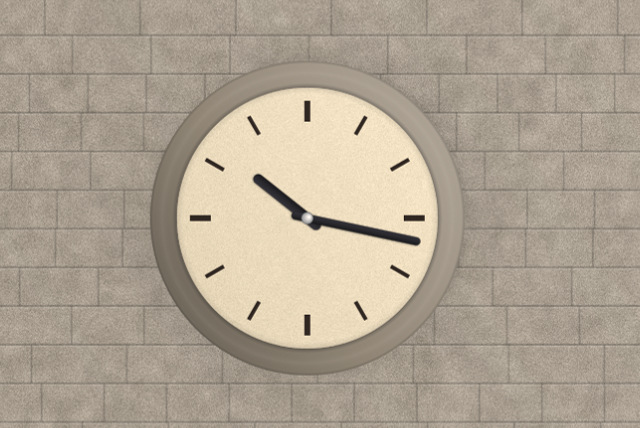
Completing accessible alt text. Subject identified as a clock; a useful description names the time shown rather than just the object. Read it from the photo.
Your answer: 10:17
